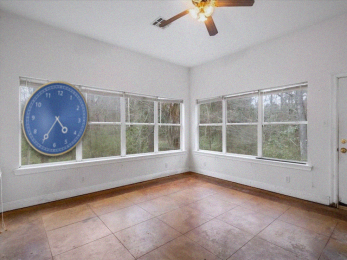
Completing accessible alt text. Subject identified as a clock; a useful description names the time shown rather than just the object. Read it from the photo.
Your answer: 4:35
